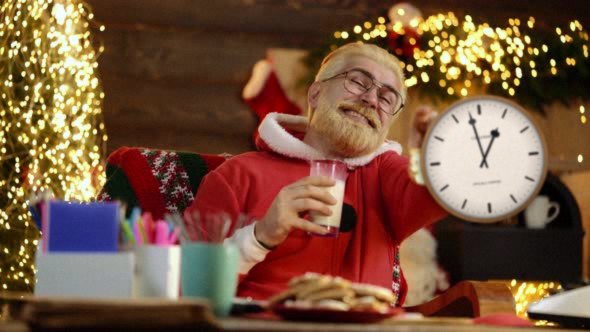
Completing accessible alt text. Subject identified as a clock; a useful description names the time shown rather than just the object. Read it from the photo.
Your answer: 12:58
